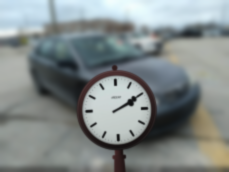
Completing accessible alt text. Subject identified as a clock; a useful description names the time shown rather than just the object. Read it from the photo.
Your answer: 2:10
